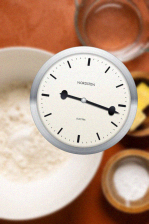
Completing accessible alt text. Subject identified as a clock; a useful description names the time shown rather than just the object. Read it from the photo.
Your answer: 9:17
